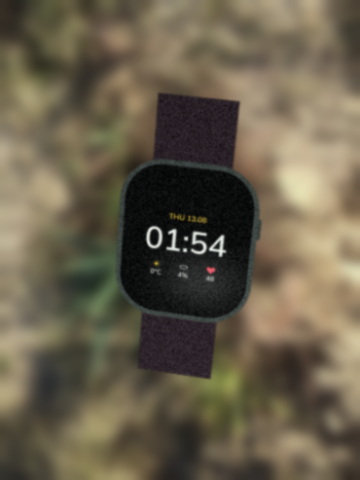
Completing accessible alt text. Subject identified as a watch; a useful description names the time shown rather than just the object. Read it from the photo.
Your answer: 1:54
